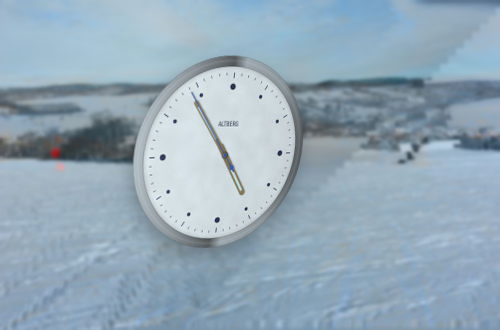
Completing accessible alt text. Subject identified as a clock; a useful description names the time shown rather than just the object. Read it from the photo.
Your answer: 4:53:54
